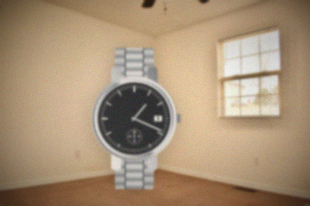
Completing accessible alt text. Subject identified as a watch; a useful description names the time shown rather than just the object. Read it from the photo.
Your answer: 1:19
